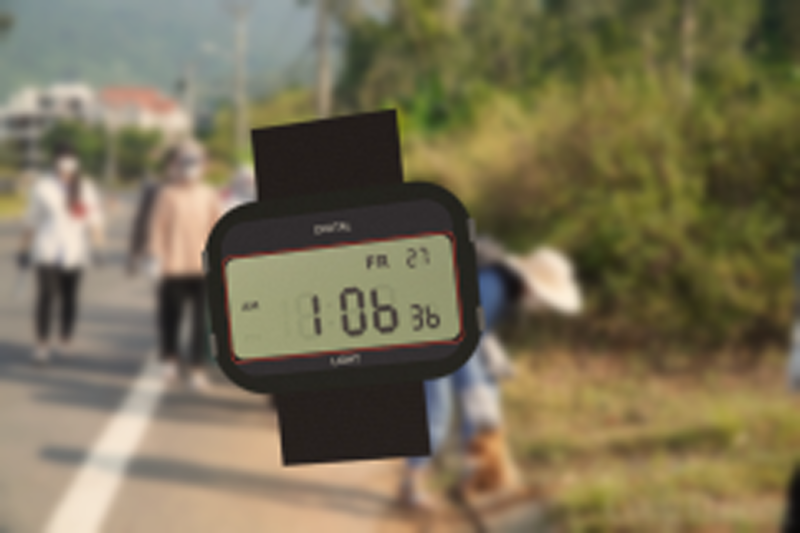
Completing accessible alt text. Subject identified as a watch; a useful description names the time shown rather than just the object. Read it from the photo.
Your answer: 1:06:36
